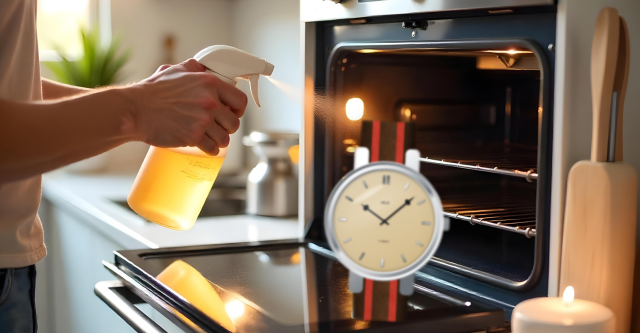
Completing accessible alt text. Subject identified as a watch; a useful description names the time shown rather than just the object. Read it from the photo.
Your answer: 10:08
